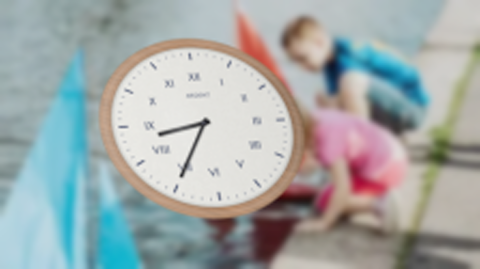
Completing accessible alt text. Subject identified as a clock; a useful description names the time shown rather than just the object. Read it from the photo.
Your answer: 8:35
